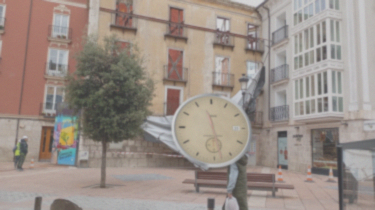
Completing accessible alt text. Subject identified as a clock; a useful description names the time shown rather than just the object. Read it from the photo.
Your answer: 11:28
